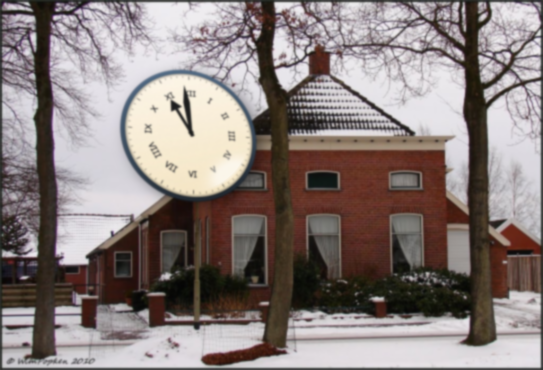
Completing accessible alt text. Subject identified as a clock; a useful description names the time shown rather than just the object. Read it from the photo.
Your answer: 10:59
